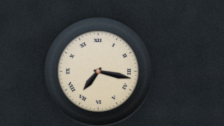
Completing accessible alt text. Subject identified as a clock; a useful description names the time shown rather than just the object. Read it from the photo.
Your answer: 7:17
